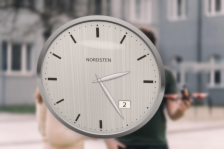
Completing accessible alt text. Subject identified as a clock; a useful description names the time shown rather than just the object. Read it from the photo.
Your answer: 2:25
